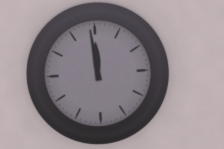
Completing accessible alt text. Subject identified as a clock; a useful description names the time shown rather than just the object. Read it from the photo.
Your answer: 11:59
